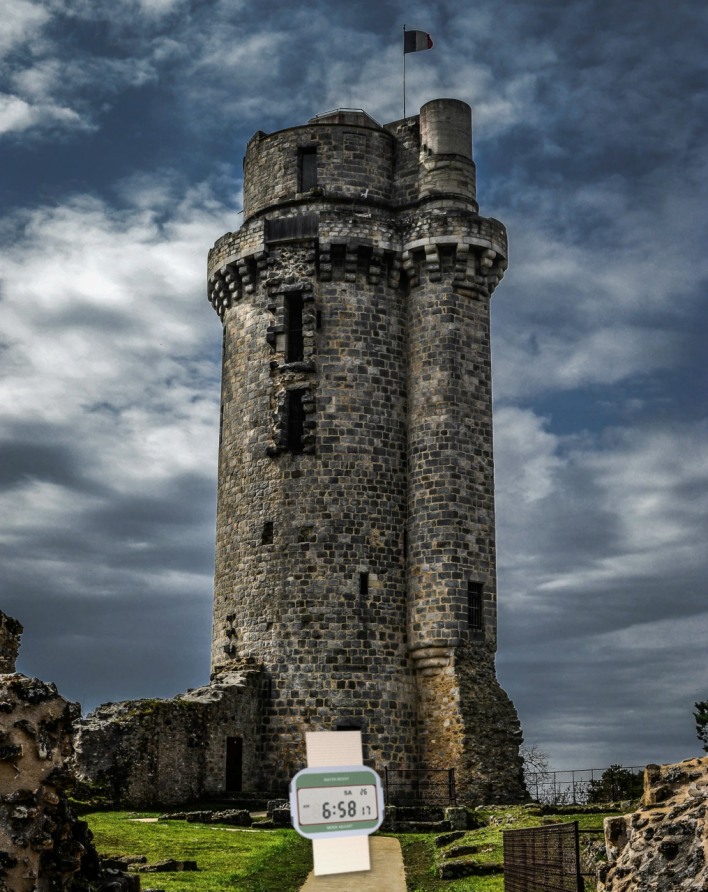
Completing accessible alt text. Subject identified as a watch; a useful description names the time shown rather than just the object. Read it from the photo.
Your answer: 6:58:17
